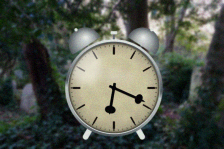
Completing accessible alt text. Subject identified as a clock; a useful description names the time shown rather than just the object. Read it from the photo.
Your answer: 6:19
